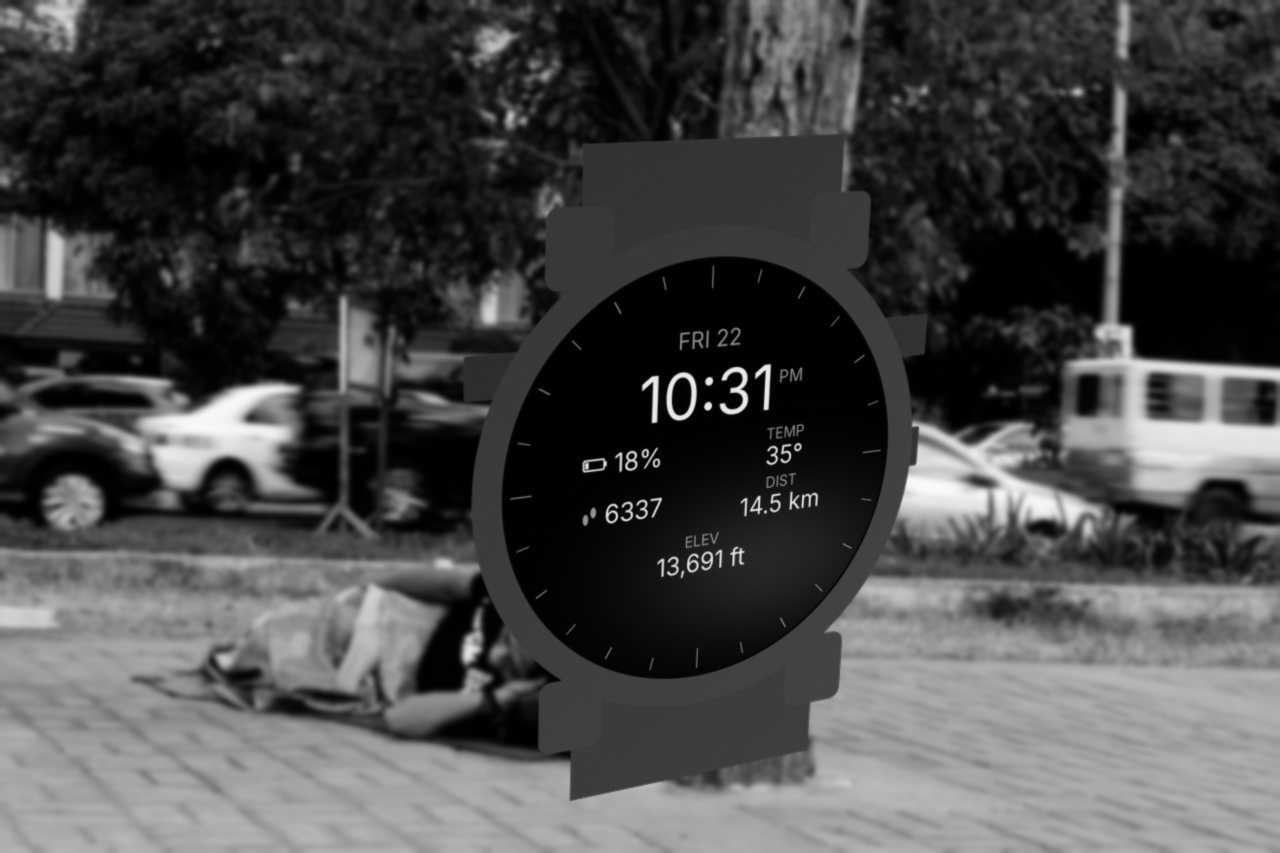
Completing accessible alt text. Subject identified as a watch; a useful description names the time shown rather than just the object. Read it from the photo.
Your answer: 10:31
